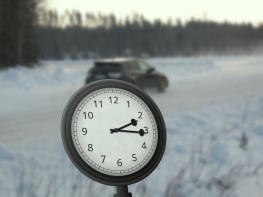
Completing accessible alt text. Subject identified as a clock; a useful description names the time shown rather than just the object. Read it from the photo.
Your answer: 2:16
